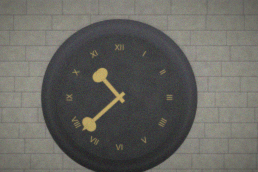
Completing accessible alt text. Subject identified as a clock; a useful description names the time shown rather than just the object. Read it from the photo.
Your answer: 10:38
